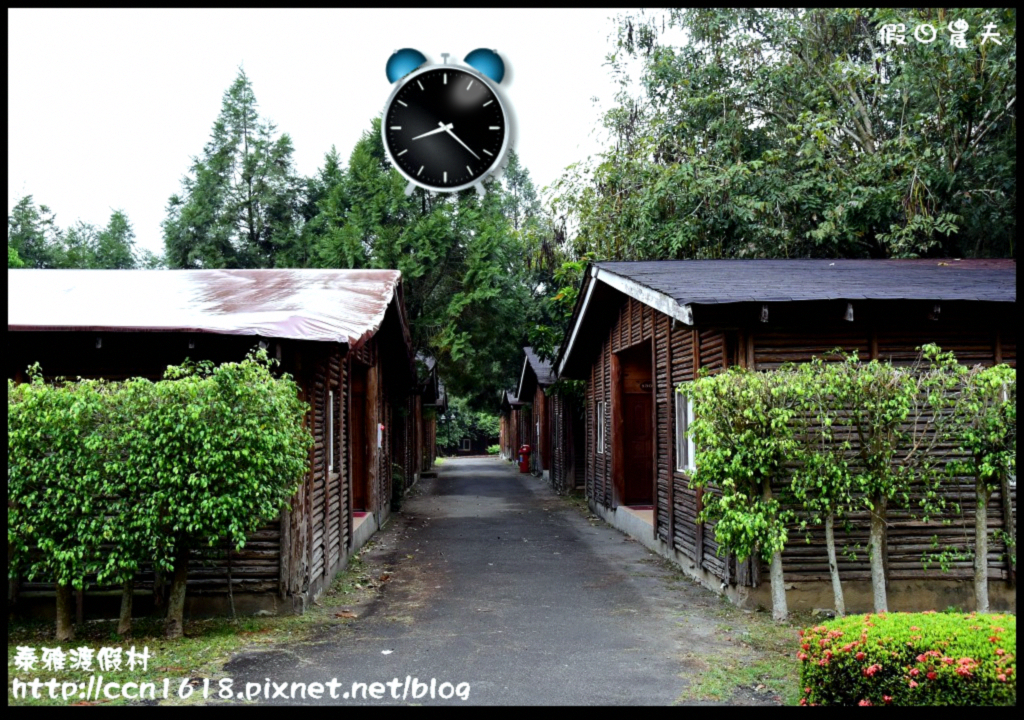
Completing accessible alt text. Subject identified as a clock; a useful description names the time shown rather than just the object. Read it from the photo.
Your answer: 8:22
